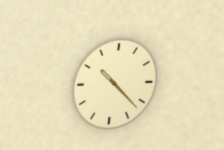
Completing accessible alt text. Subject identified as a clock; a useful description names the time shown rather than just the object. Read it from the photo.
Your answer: 10:22
